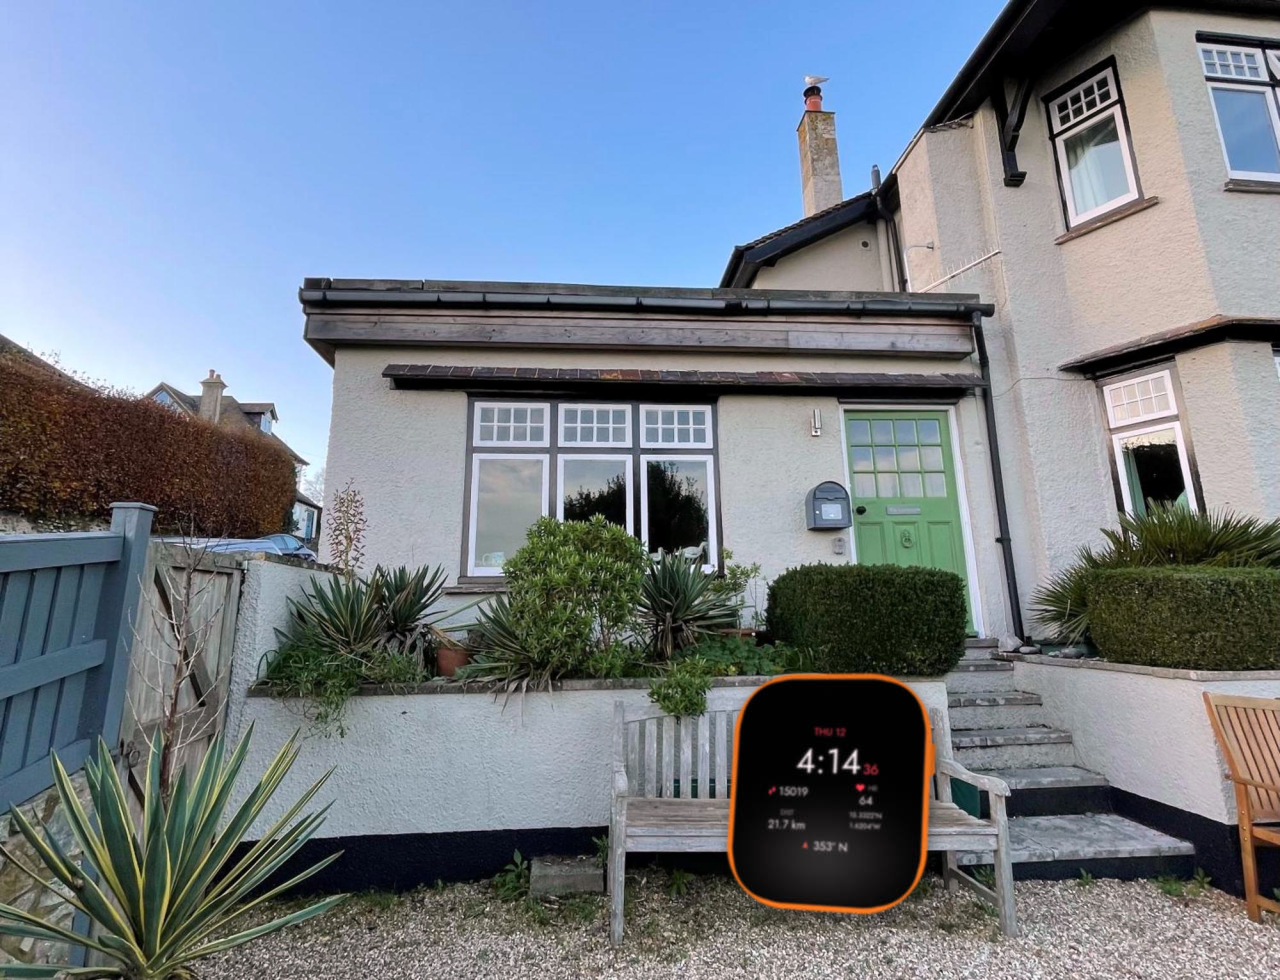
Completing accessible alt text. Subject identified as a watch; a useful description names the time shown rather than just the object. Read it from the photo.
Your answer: 4:14:36
